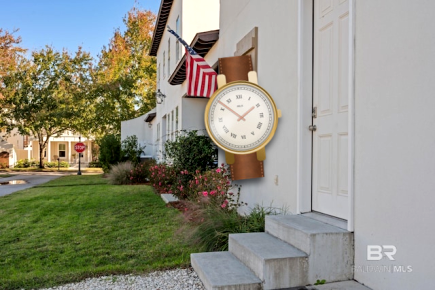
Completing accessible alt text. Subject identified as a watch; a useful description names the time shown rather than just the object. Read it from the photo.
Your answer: 1:52
